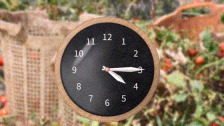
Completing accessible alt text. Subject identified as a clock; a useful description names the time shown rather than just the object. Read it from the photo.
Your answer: 4:15
